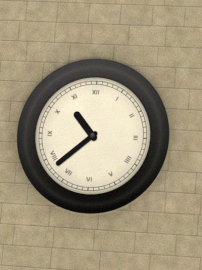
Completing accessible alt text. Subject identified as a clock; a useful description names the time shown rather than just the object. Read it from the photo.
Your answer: 10:38
